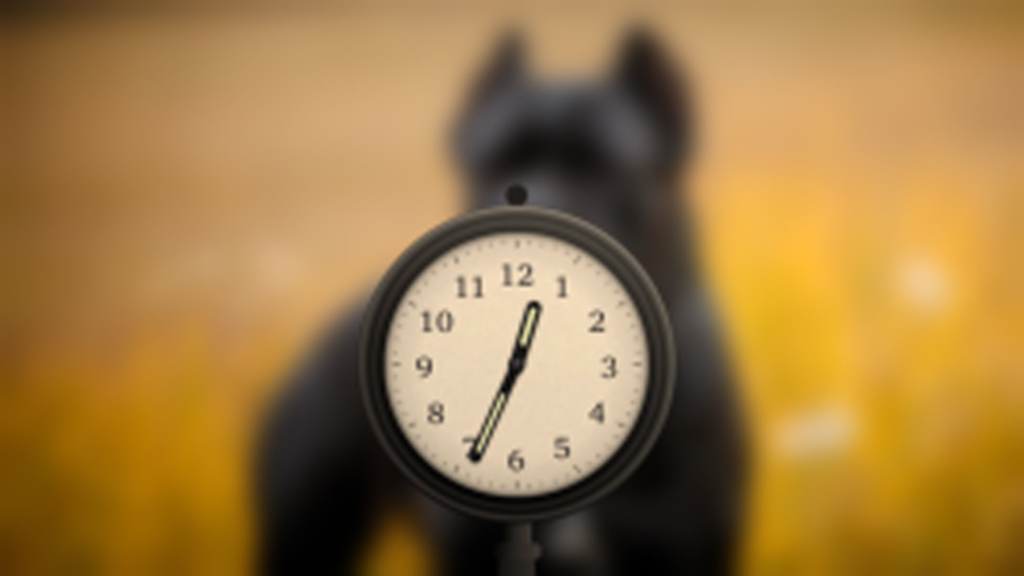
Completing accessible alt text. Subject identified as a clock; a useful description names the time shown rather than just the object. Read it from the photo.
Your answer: 12:34
